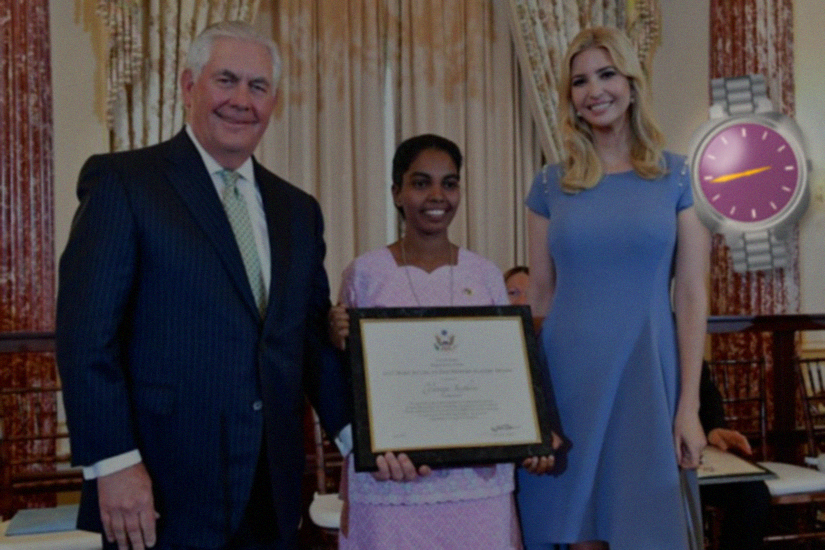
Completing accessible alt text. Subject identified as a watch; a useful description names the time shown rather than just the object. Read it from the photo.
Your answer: 2:44
